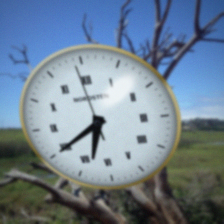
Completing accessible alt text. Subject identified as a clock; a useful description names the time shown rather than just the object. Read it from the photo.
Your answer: 6:39:59
